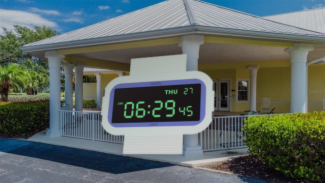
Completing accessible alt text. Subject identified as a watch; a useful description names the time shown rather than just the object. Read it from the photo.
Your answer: 6:29:45
